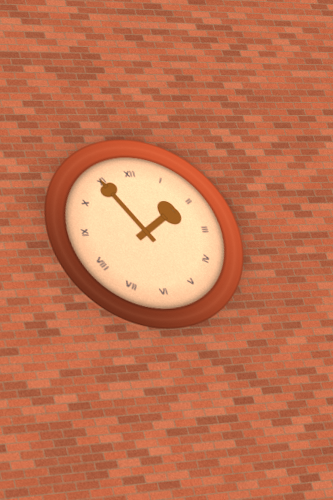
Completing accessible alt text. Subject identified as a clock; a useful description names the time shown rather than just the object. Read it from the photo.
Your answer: 1:55
